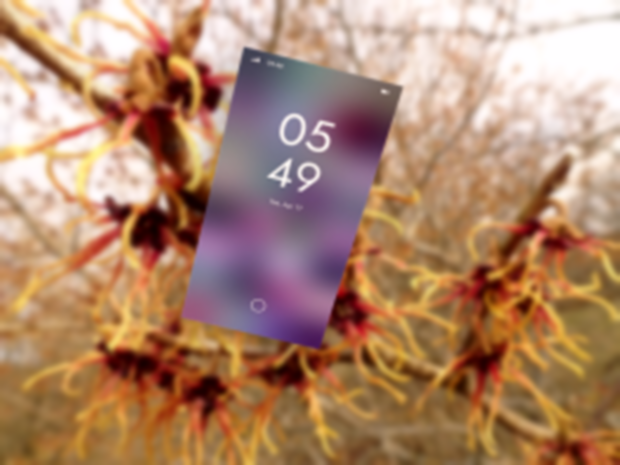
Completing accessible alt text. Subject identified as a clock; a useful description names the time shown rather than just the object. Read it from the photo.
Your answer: 5:49
